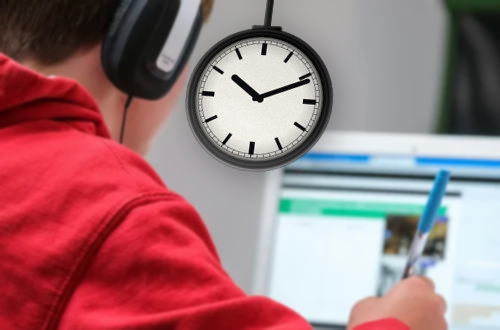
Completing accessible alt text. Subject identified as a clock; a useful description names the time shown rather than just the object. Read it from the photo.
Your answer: 10:11
